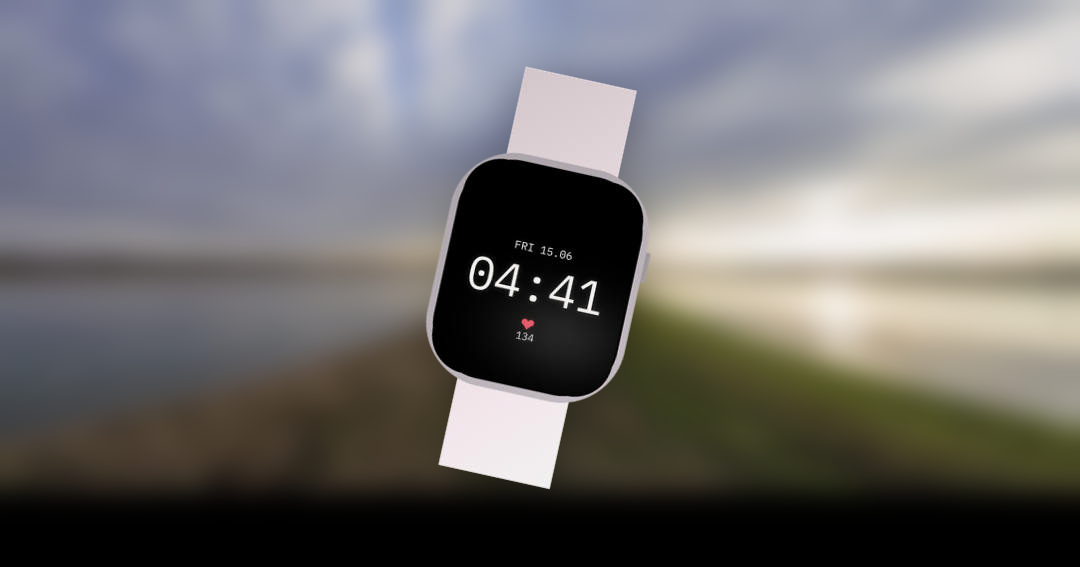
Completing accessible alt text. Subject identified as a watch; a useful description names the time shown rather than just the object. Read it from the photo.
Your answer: 4:41
